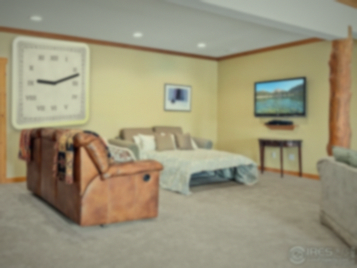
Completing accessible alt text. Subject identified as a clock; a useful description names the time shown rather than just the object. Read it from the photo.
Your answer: 9:12
